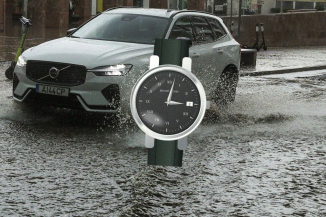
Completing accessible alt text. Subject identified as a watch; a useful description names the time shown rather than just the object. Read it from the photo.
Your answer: 3:02
